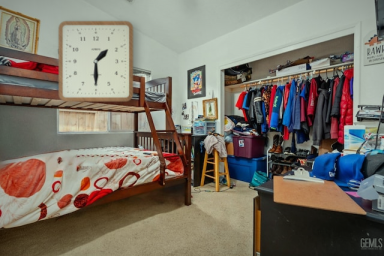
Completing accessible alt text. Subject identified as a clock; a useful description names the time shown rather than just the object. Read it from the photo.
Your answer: 1:30
